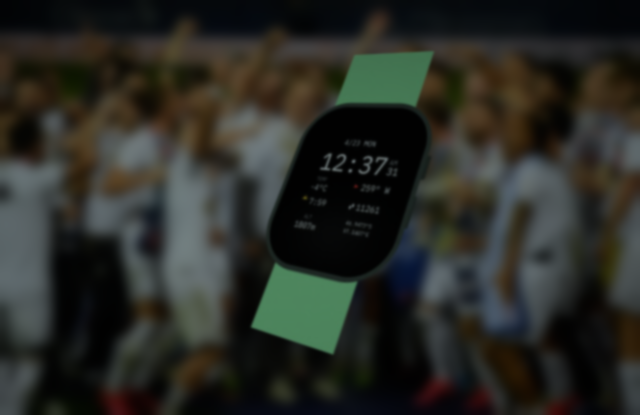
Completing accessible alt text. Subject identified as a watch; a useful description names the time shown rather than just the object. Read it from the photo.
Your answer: 12:37
